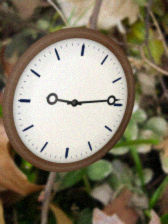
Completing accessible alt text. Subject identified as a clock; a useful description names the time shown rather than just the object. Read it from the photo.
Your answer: 9:14
